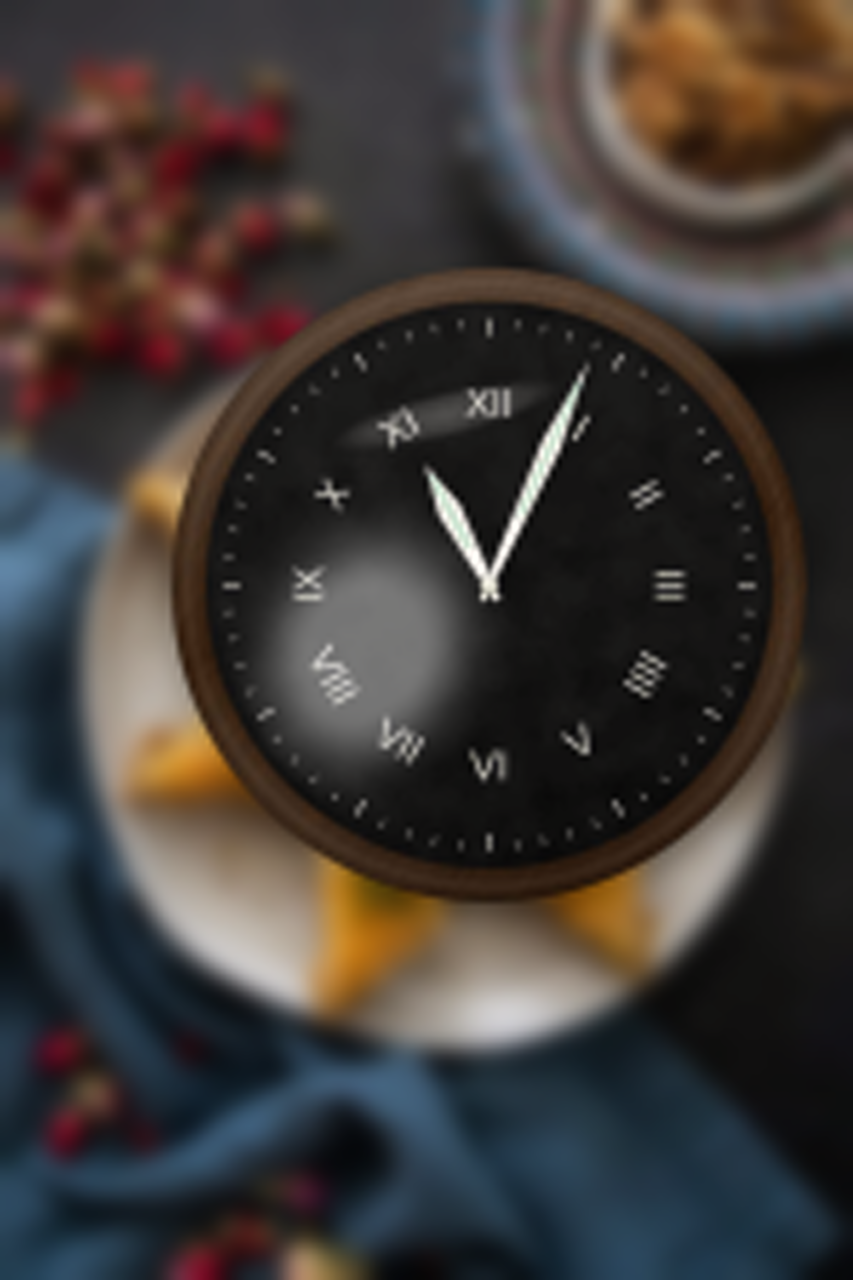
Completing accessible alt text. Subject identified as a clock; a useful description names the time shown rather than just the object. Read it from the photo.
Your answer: 11:04
